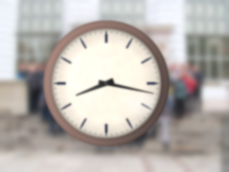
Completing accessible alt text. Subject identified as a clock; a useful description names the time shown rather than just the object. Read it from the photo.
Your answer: 8:17
